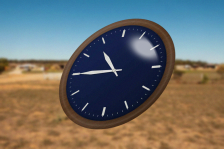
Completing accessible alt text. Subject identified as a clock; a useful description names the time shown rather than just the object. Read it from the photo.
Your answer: 10:45
